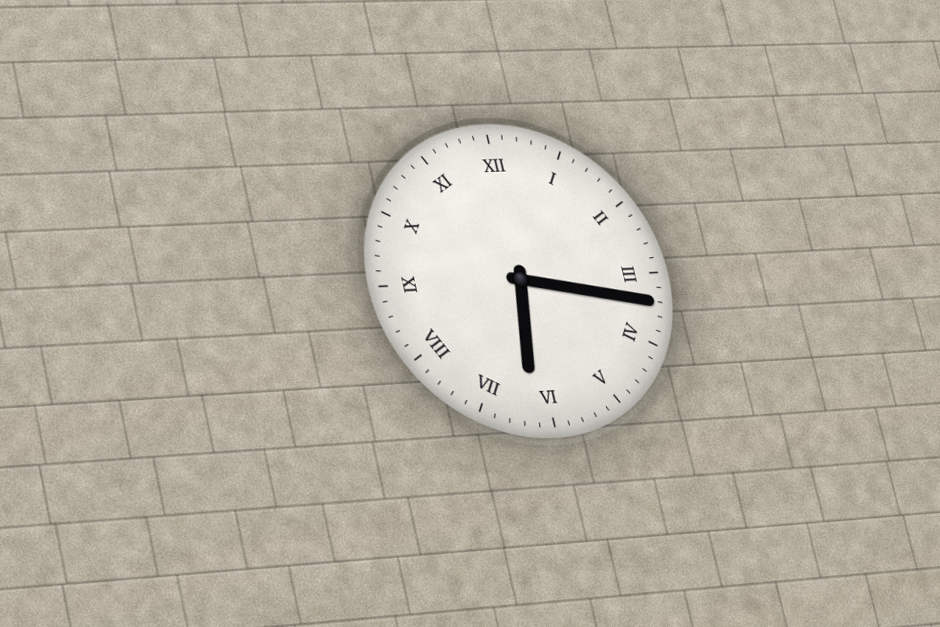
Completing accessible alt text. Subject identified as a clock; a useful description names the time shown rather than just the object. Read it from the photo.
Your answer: 6:17
